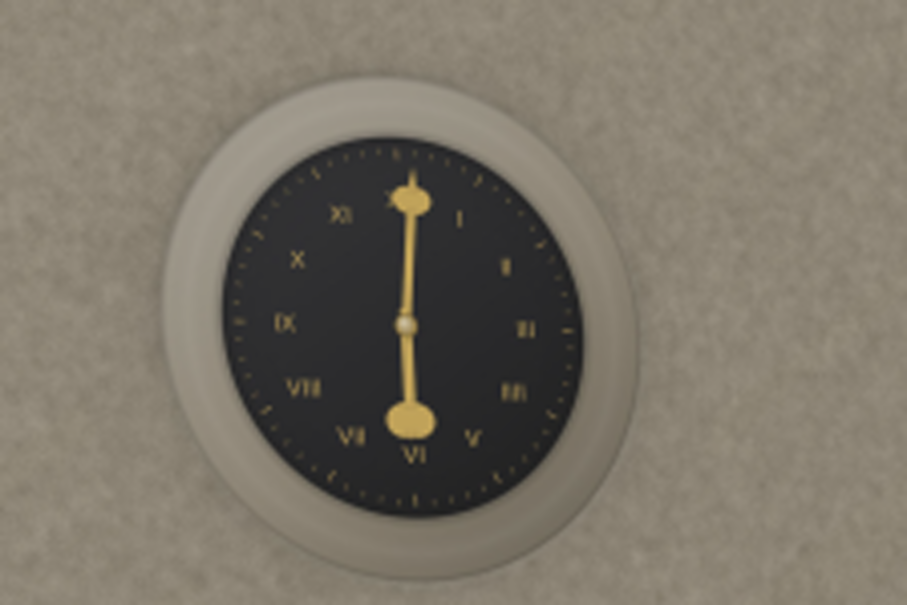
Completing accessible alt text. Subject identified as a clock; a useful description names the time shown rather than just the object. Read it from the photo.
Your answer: 6:01
